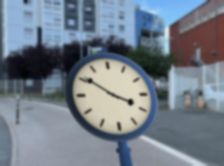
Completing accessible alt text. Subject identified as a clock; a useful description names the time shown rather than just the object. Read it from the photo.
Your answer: 3:51
